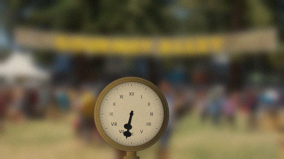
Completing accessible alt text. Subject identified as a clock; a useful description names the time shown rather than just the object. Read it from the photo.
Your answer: 6:32
